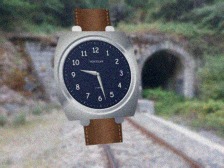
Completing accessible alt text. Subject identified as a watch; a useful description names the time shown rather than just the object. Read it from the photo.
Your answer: 9:28
